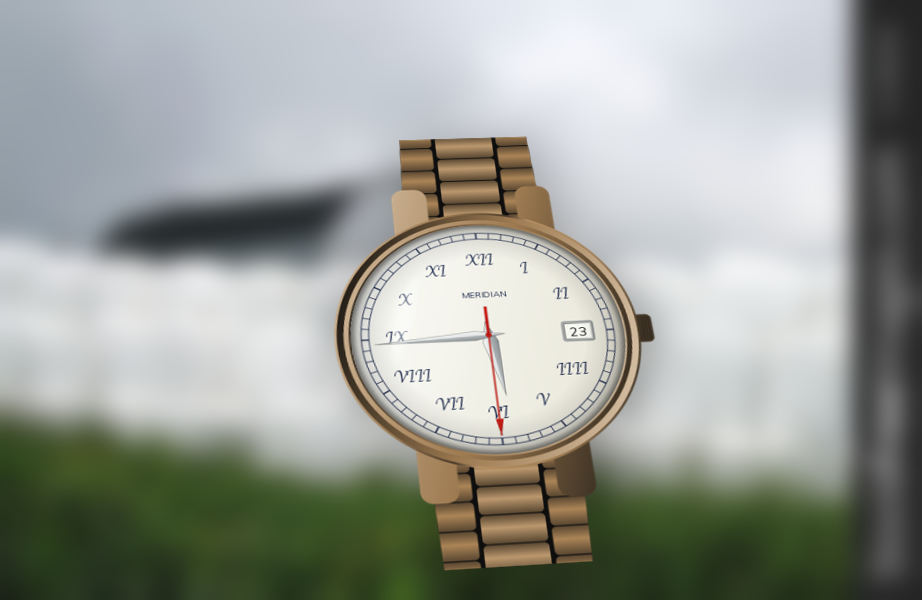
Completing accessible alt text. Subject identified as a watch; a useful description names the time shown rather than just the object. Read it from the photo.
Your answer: 5:44:30
